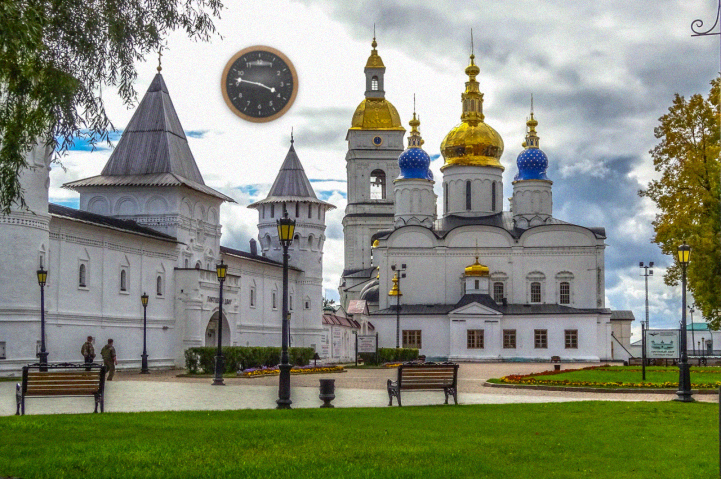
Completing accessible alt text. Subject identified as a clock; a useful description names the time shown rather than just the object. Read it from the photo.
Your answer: 3:47
